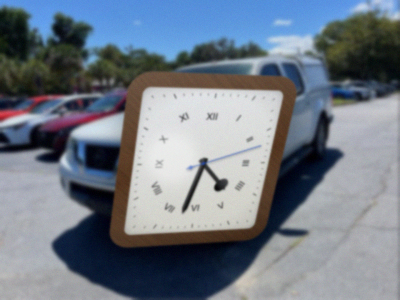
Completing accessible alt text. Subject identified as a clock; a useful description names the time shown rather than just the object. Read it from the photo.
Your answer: 4:32:12
